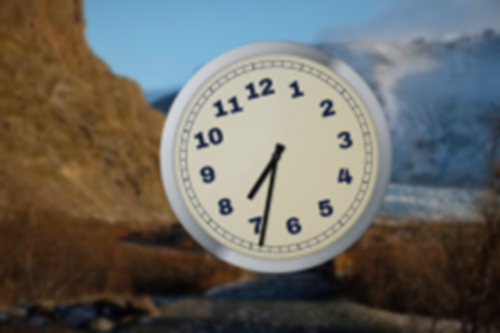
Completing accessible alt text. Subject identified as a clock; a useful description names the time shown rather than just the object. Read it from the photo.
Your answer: 7:34
